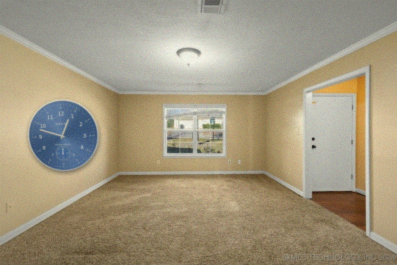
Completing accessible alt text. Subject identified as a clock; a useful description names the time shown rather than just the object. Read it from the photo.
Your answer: 12:48
